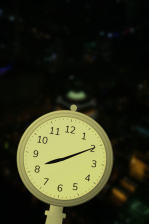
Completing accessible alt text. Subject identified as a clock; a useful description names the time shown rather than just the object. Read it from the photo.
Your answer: 8:10
